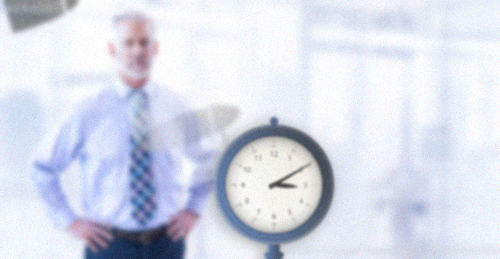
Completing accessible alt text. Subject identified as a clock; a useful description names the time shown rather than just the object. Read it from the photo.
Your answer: 3:10
